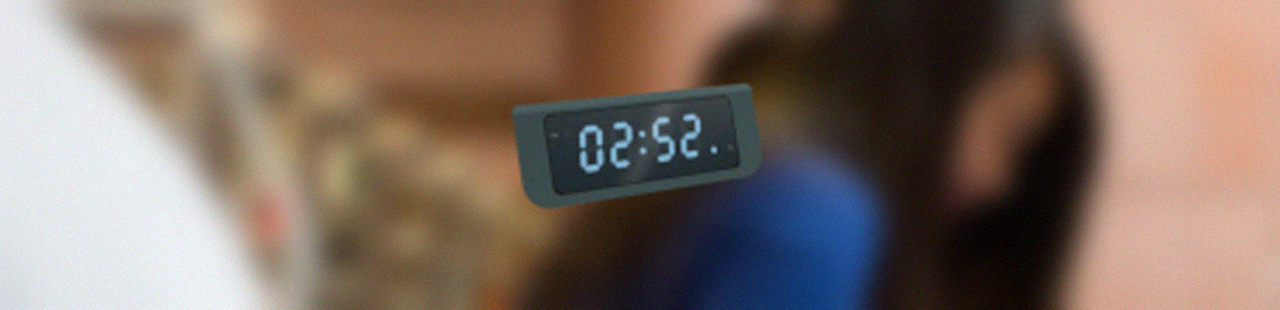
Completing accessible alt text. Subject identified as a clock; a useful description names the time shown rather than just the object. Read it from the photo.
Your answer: 2:52
